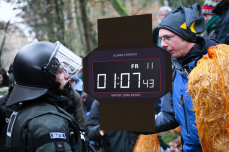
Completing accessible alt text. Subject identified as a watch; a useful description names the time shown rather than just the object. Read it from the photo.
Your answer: 1:07:43
